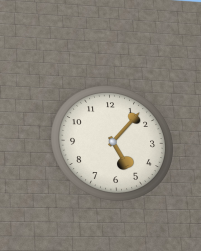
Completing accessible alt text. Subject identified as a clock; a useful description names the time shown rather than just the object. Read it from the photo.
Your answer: 5:07
